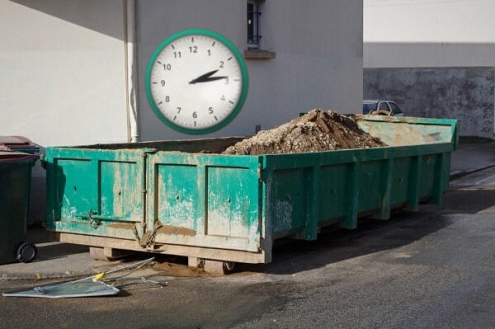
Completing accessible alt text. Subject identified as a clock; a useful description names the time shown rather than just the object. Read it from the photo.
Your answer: 2:14
